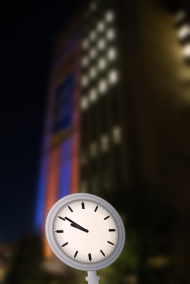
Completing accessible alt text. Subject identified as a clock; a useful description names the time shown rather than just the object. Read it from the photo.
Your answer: 9:51
